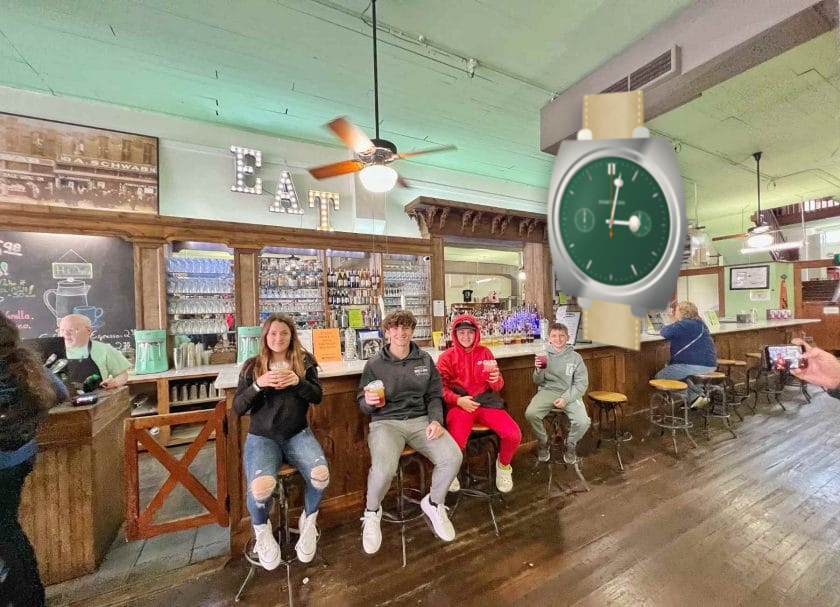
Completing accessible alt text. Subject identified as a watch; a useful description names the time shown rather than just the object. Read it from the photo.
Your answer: 3:02
